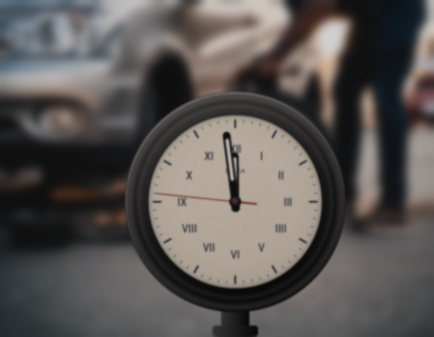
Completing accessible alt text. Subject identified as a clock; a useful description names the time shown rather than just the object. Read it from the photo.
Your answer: 11:58:46
